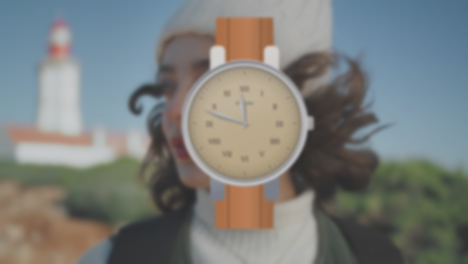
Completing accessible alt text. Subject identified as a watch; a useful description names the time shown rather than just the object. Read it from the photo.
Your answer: 11:48
